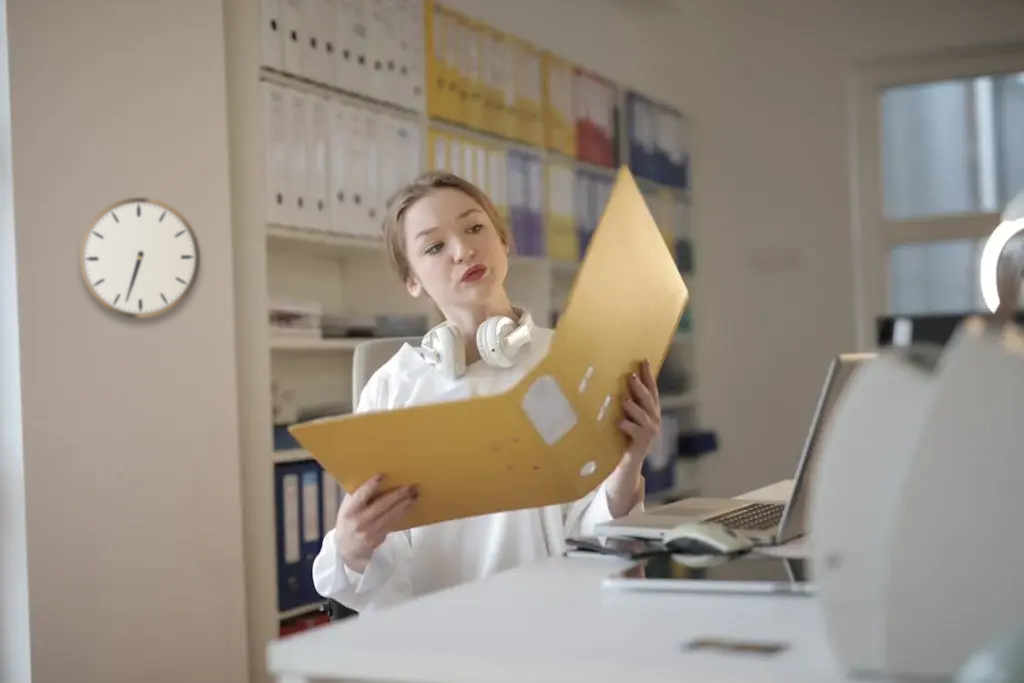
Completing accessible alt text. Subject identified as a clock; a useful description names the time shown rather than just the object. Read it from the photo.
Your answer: 6:33
